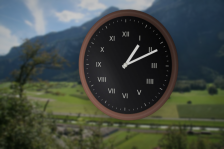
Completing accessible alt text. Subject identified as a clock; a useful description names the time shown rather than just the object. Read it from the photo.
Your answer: 1:11
